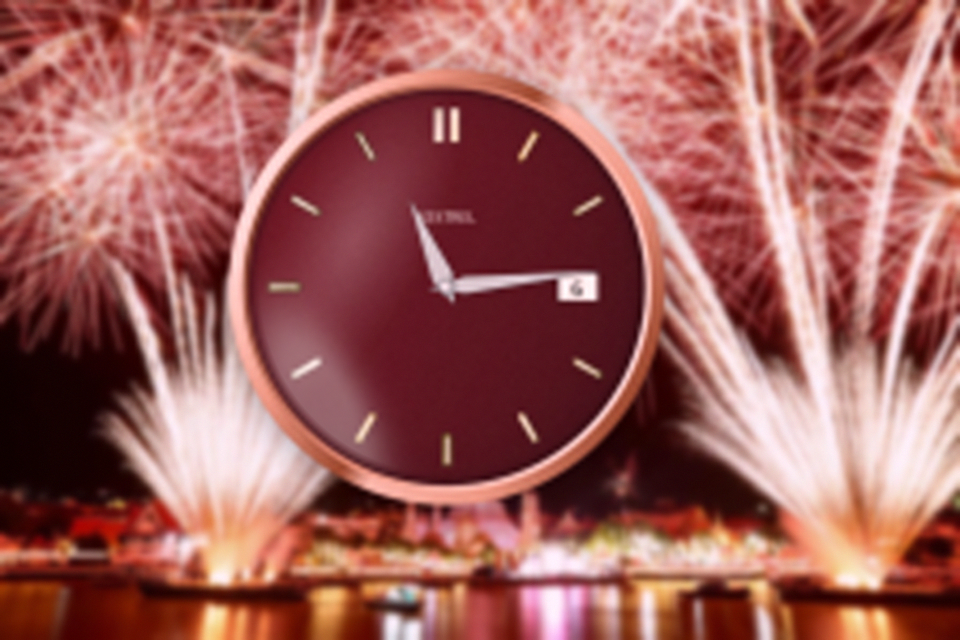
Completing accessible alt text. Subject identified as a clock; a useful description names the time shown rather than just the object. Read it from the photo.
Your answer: 11:14
